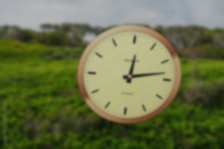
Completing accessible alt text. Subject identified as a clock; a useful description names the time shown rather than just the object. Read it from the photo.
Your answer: 12:13
